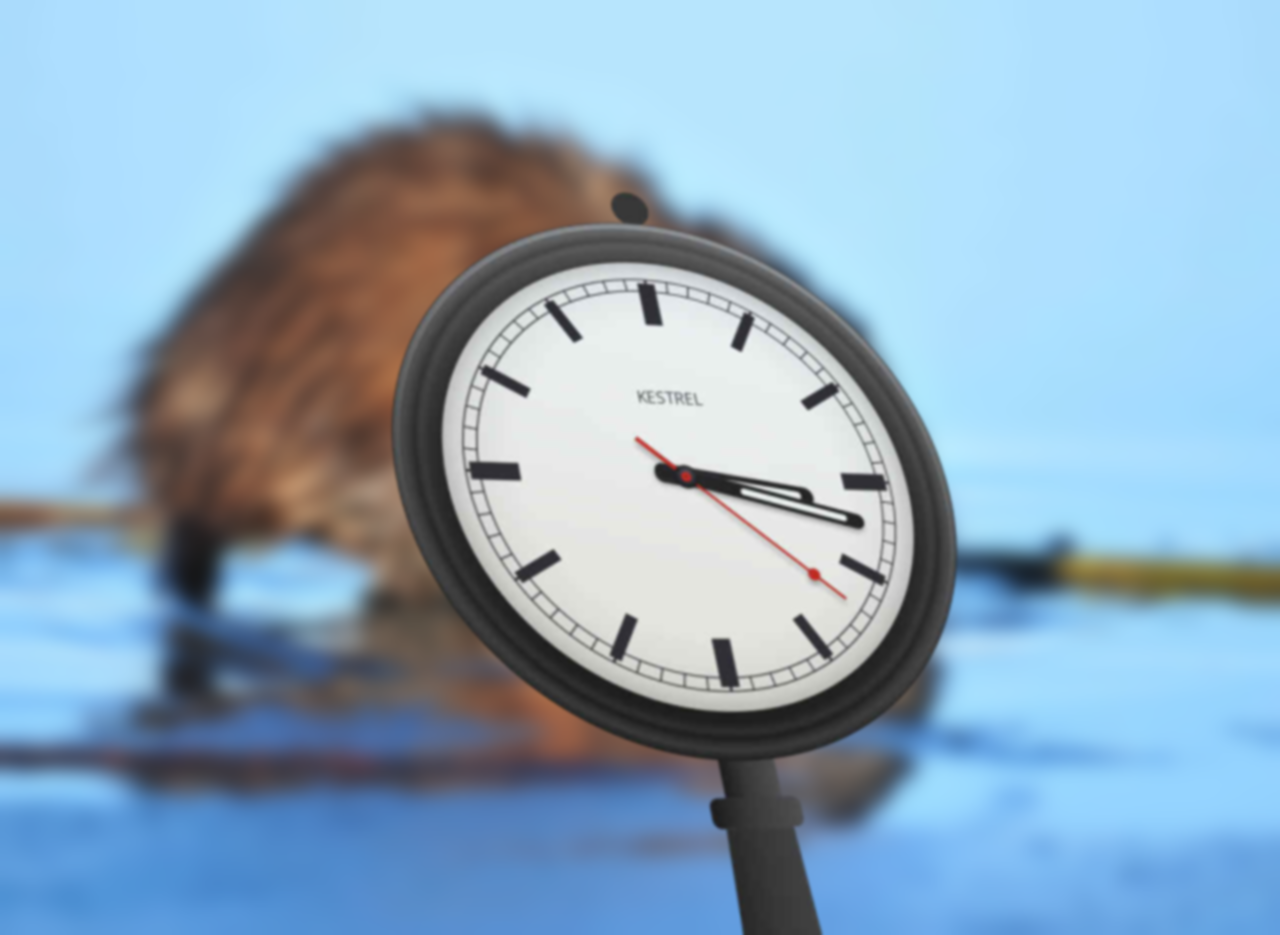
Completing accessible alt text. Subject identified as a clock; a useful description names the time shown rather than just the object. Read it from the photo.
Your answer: 3:17:22
